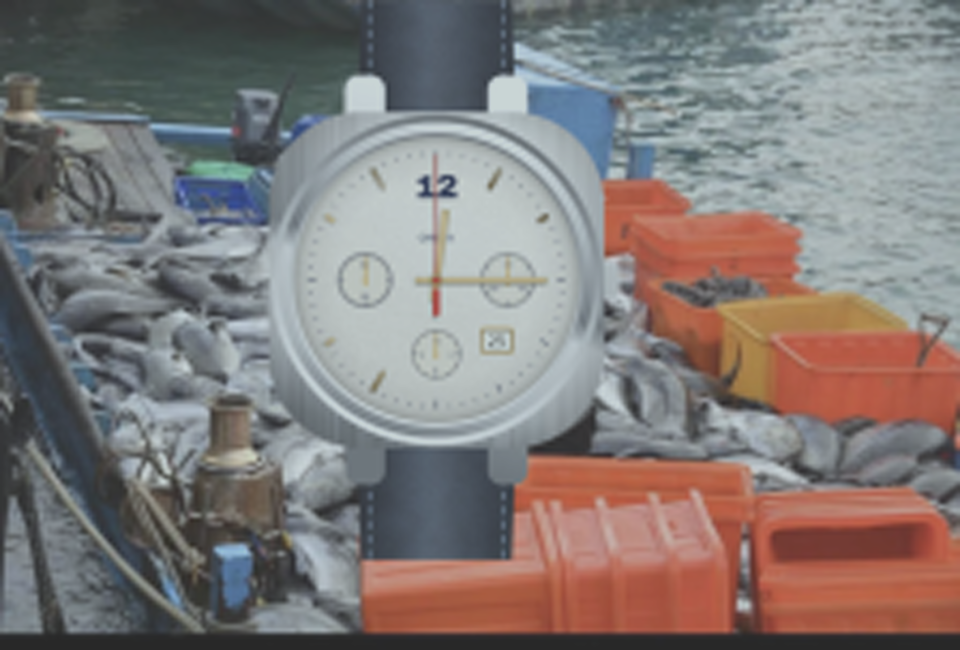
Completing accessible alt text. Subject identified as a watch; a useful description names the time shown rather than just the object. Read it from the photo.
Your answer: 12:15
